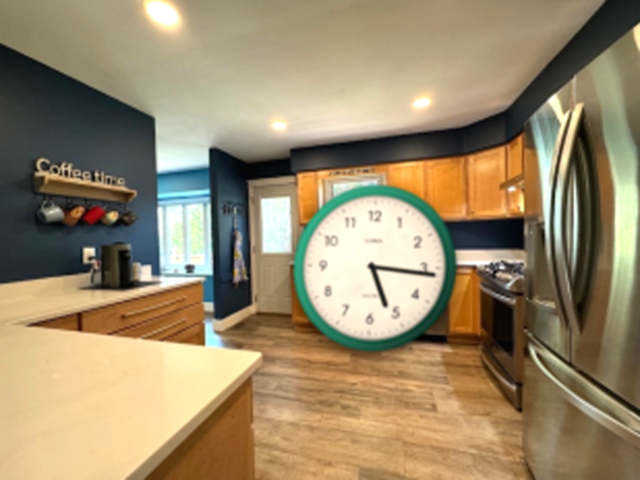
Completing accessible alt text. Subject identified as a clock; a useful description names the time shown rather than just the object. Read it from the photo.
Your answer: 5:16
